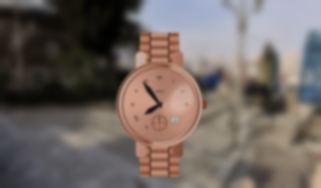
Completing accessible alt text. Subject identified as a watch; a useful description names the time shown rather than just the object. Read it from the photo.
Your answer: 7:54
